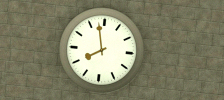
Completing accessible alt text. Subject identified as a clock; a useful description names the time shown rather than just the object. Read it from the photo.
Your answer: 7:58
